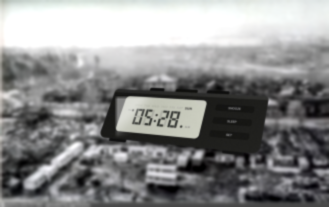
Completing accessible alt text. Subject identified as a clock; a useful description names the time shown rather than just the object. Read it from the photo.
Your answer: 5:28
